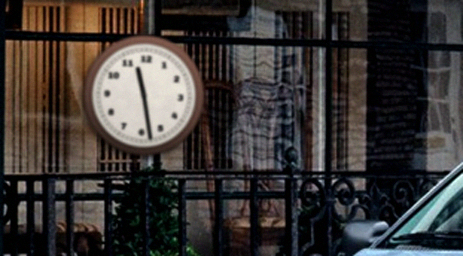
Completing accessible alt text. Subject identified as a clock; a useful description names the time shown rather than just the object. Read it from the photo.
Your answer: 11:28
